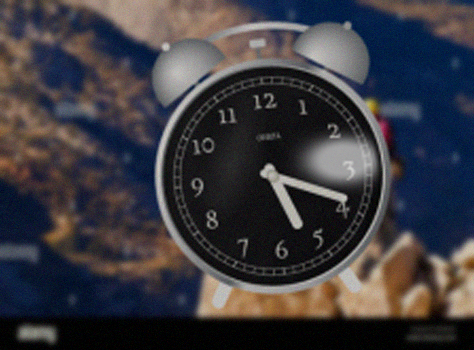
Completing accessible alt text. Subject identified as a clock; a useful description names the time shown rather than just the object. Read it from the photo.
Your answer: 5:19
